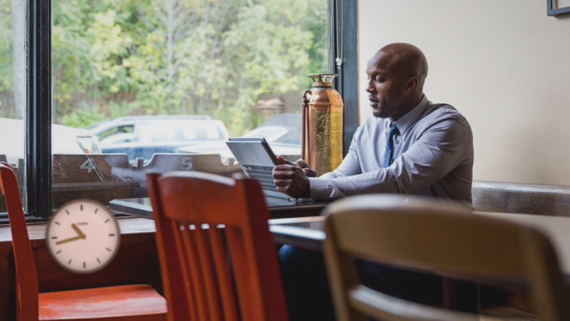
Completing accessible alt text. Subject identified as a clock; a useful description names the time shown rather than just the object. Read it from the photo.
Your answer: 10:43
